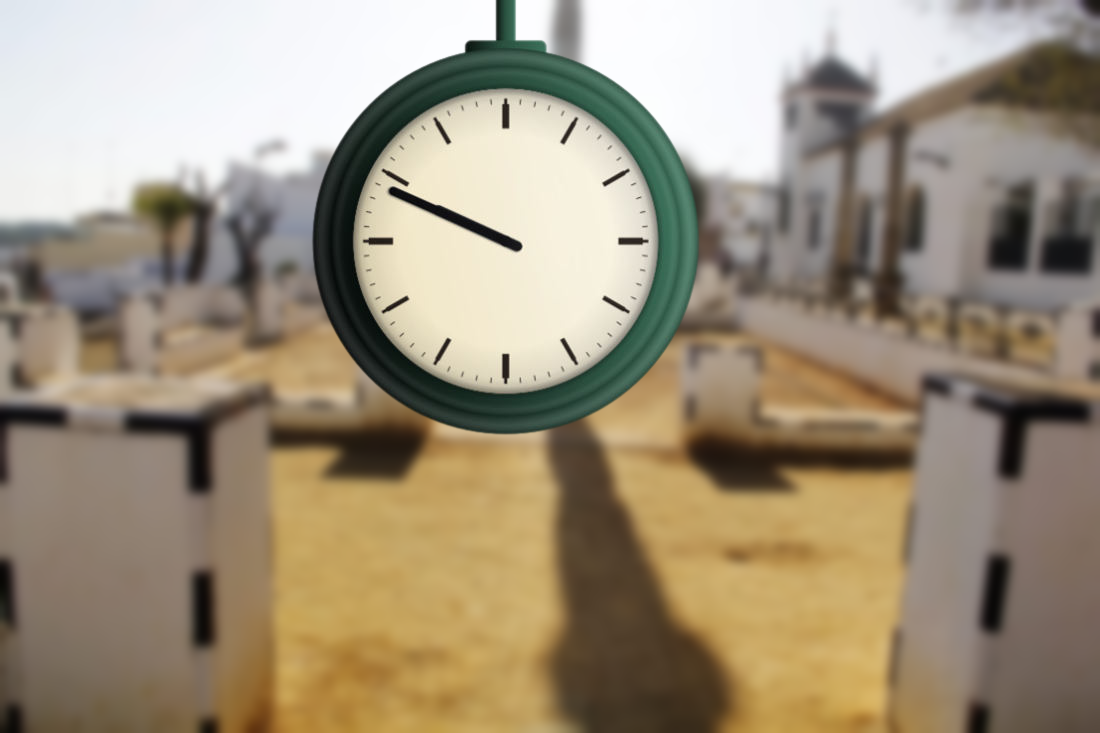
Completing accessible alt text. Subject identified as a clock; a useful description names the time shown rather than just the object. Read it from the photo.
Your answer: 9:49
